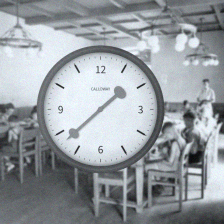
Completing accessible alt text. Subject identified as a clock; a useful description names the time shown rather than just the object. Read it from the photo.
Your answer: 1:38
